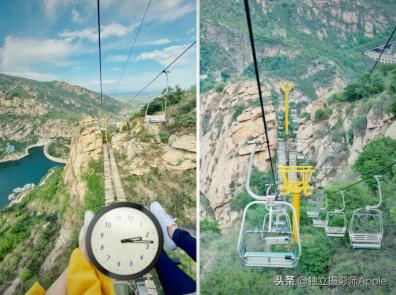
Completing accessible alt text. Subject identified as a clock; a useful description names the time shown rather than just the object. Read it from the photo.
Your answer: 2:13
